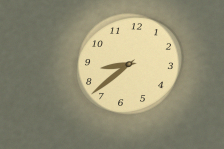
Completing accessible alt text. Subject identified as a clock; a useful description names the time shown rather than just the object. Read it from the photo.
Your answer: 8:37
